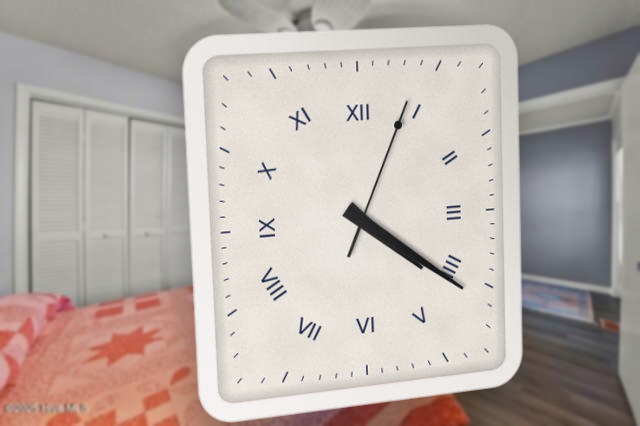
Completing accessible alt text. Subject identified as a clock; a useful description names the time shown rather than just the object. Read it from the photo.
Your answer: 4:21:04
